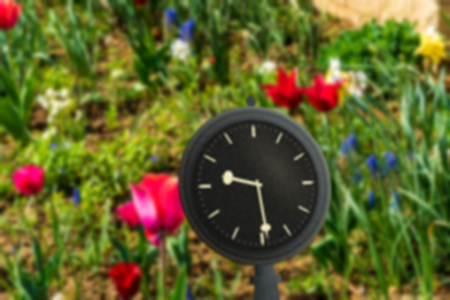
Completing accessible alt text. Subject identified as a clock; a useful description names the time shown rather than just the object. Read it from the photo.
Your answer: 9:29
